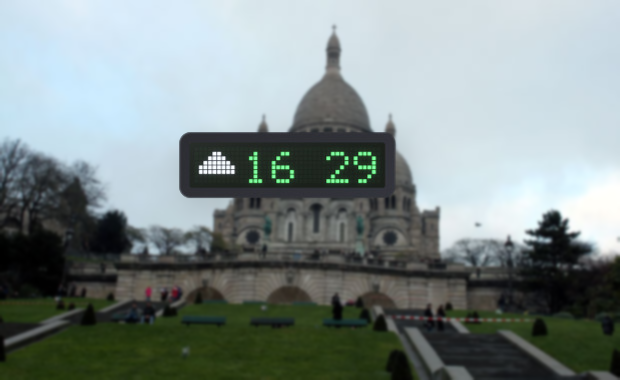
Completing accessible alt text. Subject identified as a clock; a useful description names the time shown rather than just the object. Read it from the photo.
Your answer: 16:29
